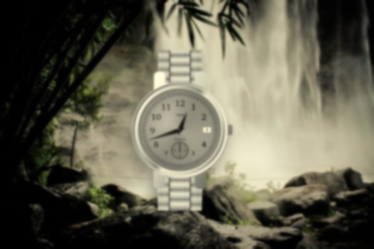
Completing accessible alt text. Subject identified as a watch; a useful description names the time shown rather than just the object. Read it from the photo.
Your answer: 12:42
